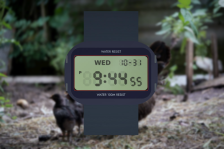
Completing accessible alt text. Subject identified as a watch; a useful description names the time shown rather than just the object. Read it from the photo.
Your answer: 9:44:55
